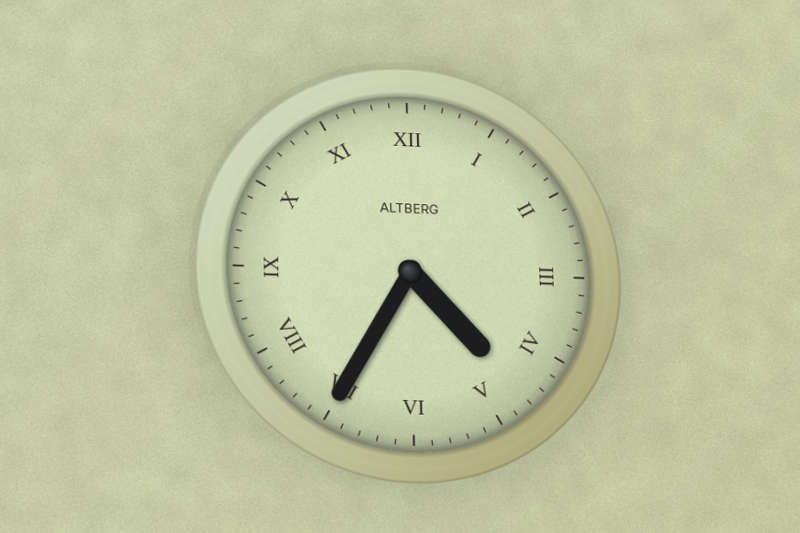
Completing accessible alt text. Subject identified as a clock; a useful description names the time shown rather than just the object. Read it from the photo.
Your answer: 4:35
